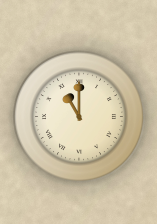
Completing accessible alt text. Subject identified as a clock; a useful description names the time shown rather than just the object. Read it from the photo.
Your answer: 11:00
